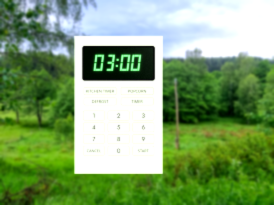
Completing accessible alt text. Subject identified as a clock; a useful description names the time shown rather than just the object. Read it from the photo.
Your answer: 3:00
